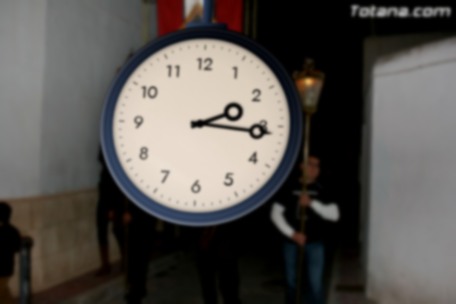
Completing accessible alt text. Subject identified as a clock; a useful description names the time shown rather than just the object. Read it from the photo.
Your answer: 2:16
